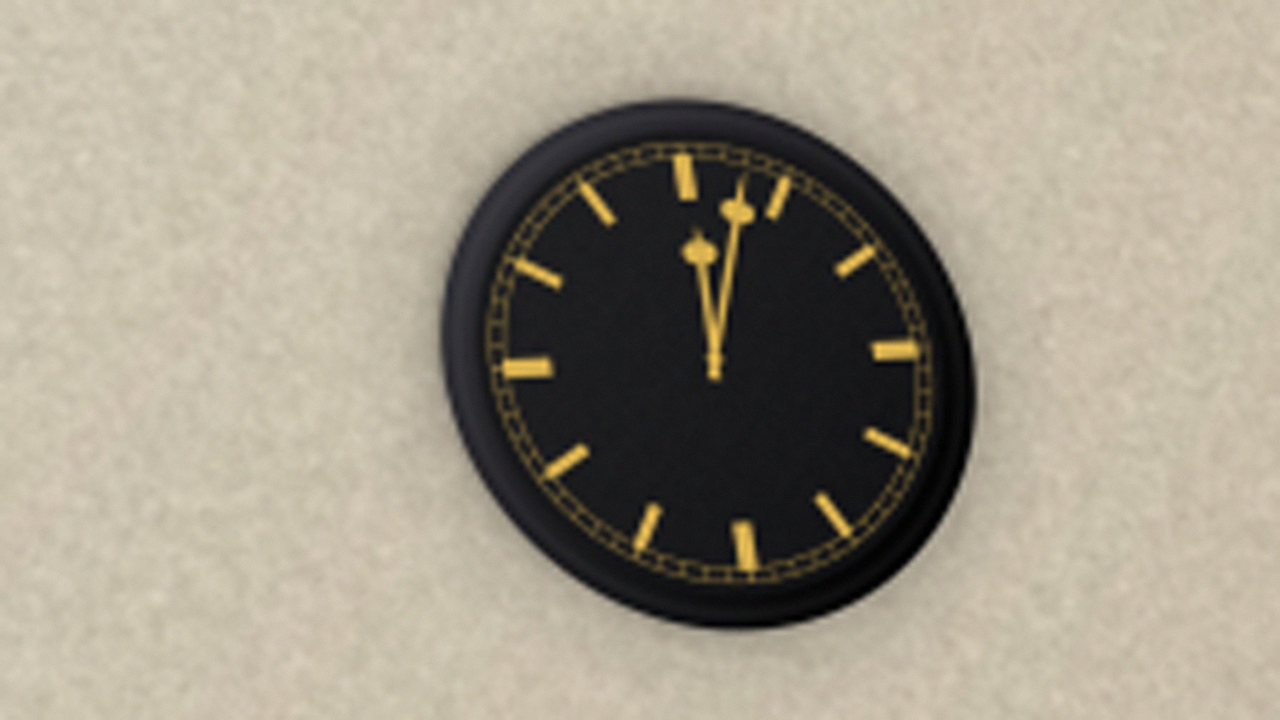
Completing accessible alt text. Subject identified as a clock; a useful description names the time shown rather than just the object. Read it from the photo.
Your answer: 12:03
